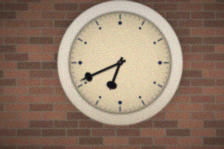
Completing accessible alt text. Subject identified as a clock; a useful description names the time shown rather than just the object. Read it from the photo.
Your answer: 6:41
